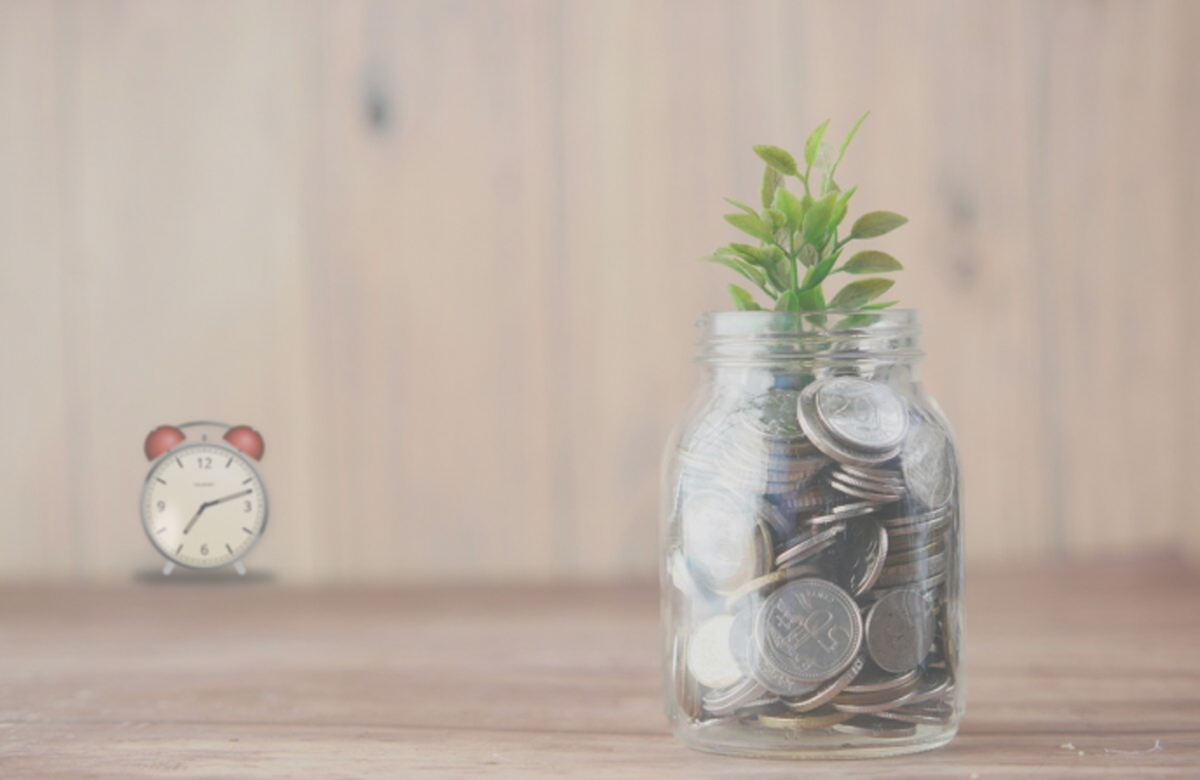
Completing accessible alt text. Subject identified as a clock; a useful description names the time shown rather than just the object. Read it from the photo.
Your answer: 7:12
